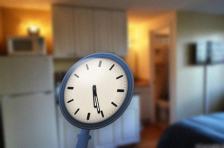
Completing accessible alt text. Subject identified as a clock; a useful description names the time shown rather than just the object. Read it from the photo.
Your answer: 5:26
